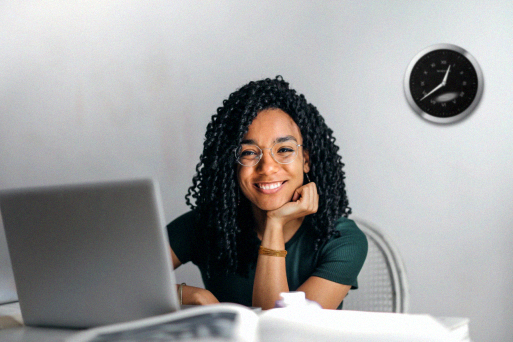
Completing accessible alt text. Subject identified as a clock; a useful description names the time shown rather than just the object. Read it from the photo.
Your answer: 12:39
